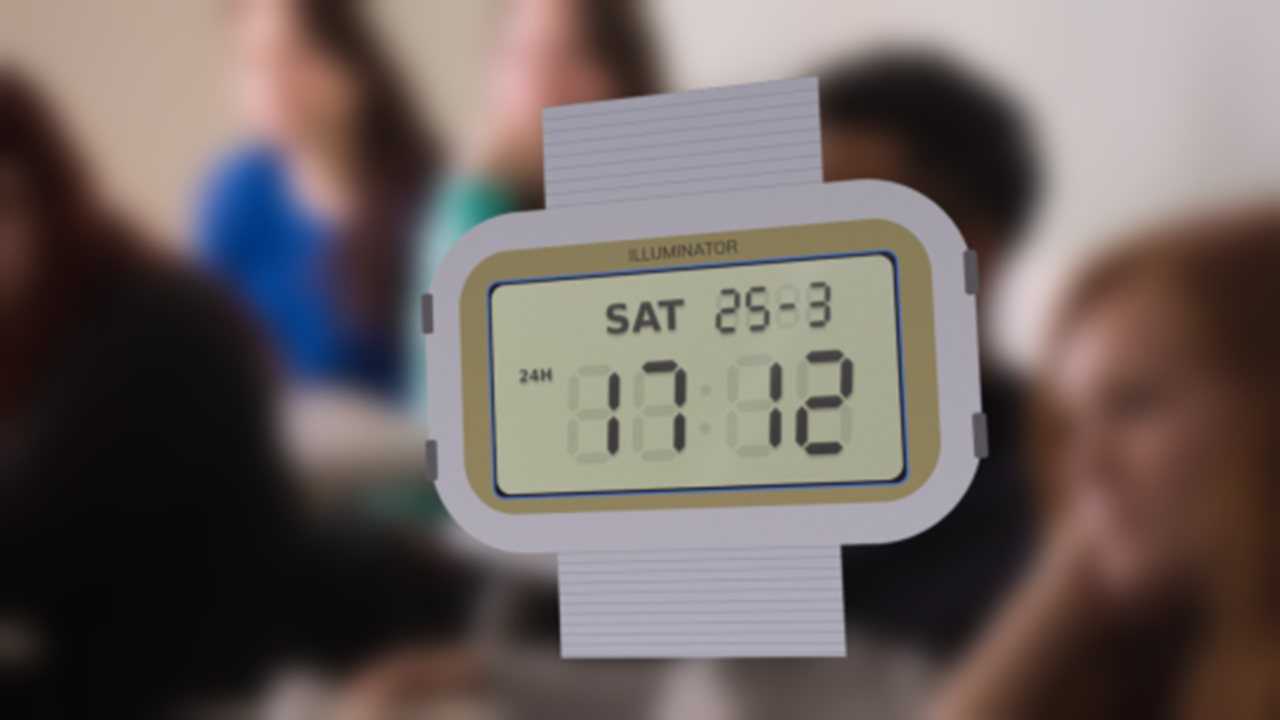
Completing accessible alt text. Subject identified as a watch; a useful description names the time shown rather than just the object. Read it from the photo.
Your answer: 17:12
